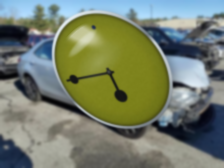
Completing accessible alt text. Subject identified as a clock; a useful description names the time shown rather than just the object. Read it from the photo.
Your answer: 5:44
